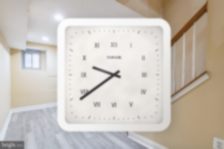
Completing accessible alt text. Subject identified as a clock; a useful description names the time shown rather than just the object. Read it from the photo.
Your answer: 9:39
